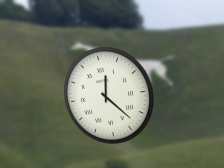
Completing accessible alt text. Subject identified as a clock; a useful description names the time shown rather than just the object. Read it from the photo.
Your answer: 12:23
